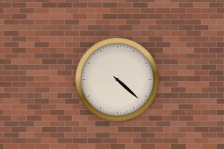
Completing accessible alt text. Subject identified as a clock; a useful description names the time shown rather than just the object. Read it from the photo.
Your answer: 4:22
